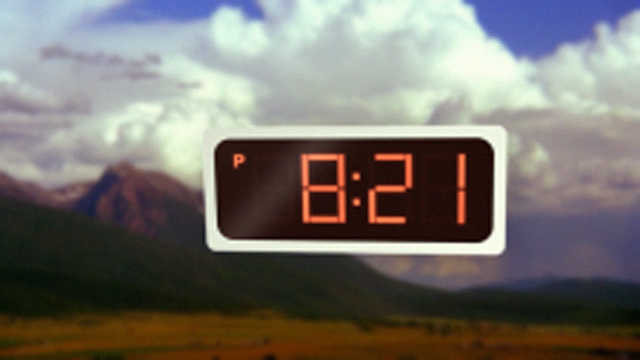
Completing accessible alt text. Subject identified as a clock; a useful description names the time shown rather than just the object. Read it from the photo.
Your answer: 8:21
